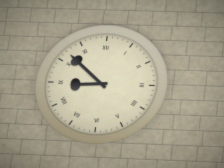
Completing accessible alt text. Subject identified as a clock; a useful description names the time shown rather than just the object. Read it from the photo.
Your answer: 8:52
